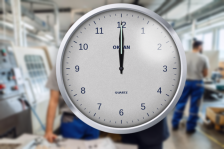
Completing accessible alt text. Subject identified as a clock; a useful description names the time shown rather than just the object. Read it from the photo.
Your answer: 12:00
